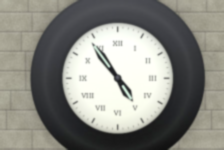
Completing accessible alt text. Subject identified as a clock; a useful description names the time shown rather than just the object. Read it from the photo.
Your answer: 4:54
